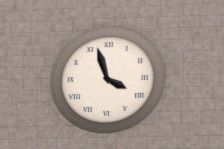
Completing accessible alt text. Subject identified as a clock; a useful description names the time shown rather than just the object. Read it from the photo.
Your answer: 3:57
